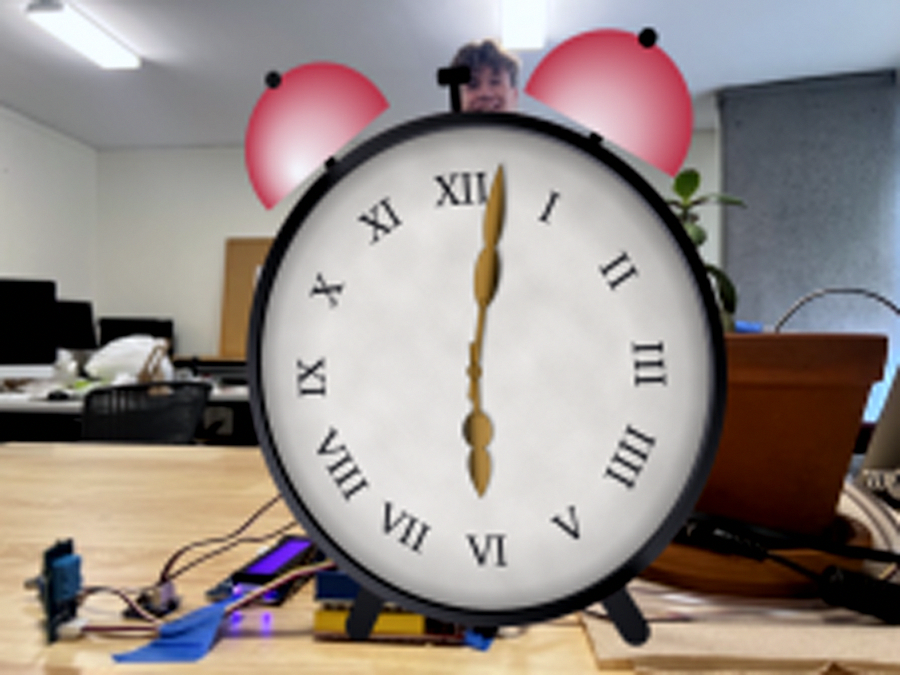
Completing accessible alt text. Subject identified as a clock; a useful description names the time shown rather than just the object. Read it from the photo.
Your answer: 6:02
